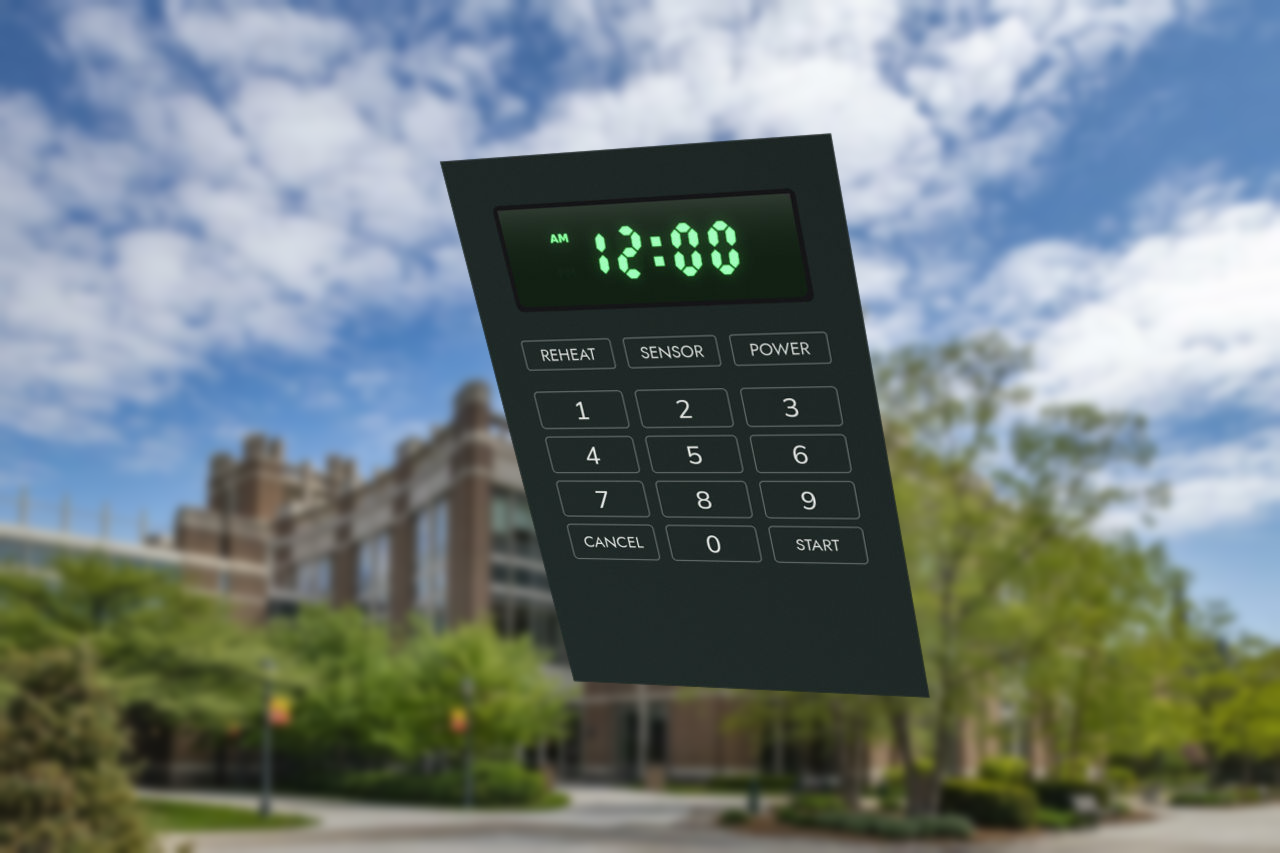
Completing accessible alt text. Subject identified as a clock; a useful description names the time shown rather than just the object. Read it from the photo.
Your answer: 12:00
